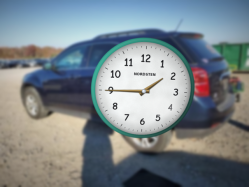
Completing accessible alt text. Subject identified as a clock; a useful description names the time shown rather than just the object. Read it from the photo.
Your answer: 1:45
